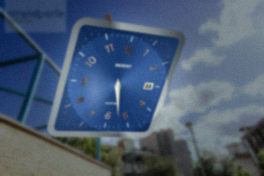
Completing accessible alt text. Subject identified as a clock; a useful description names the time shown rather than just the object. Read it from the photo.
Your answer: 5:27
